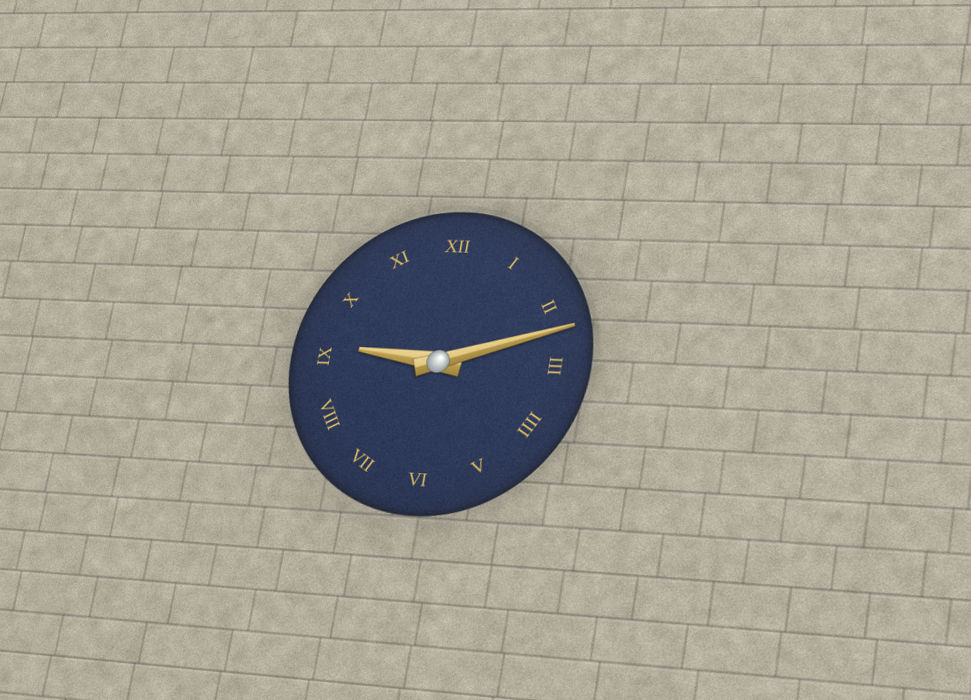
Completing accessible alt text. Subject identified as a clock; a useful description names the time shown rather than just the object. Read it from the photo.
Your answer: 9:12
